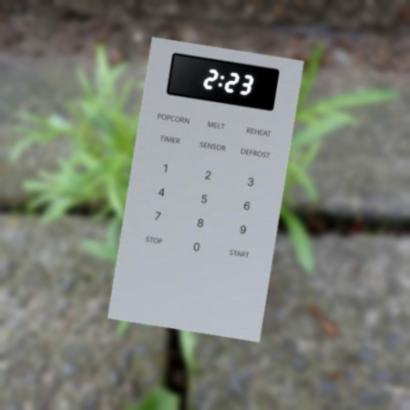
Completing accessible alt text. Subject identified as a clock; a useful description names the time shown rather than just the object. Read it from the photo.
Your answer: 2:23
